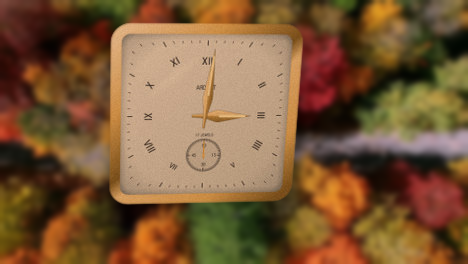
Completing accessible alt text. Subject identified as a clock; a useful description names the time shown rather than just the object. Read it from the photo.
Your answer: 3:01
